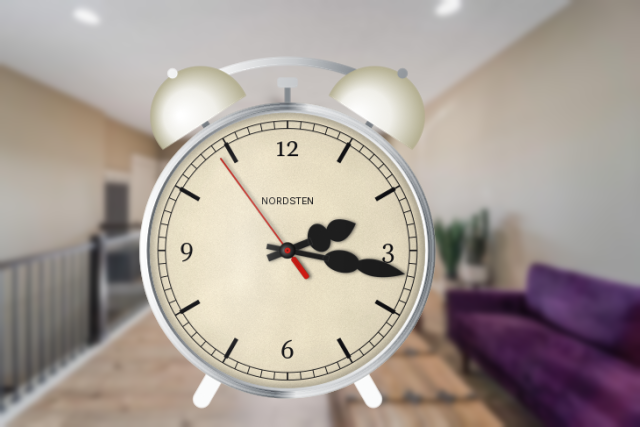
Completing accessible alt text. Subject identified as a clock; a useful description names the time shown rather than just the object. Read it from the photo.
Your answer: 2:16:54
